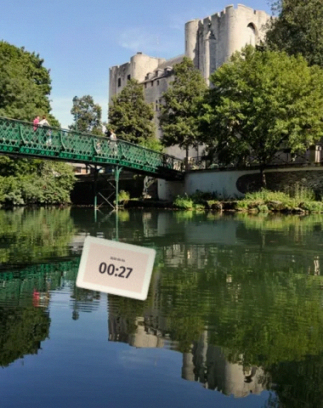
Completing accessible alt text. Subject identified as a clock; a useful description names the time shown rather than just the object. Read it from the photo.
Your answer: 0:27
